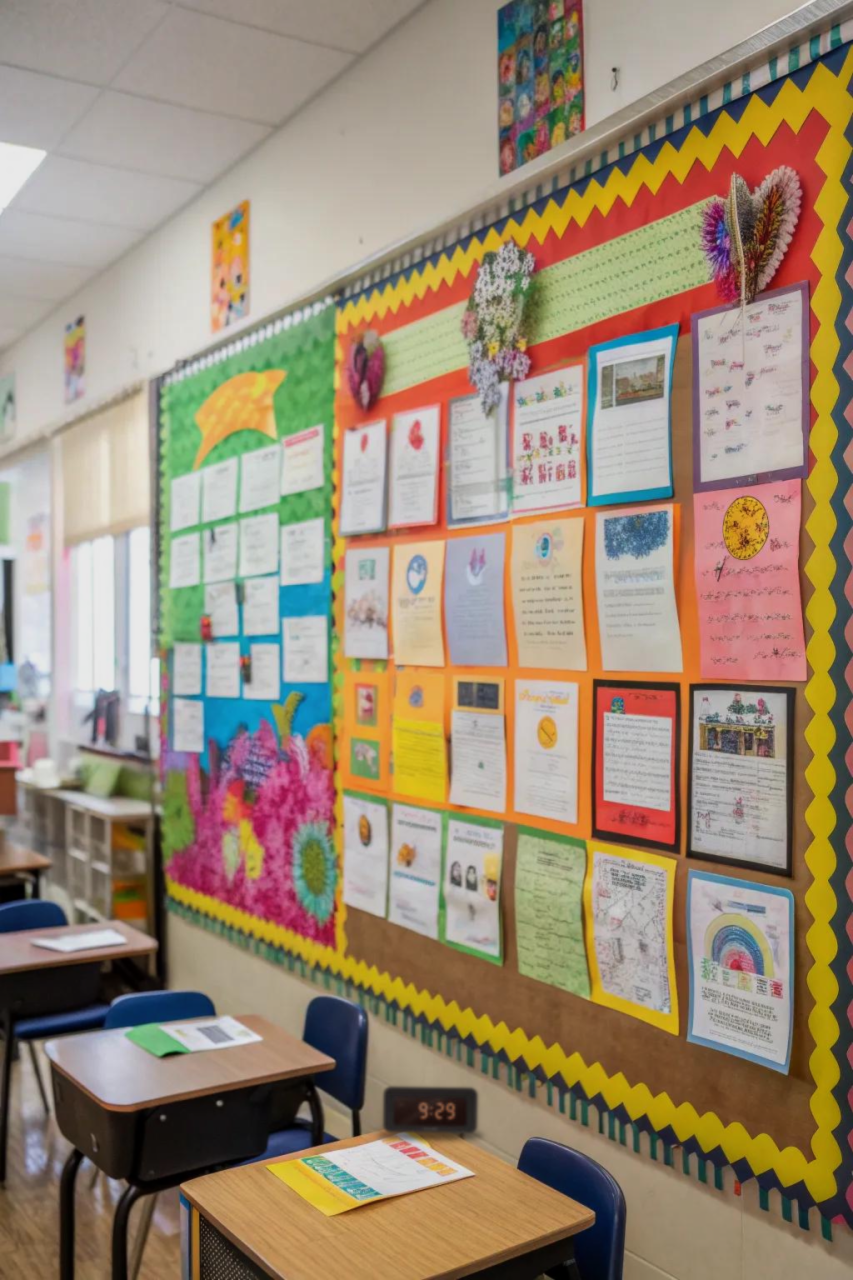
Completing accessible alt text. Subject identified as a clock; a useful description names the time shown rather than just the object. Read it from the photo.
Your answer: 9:29
